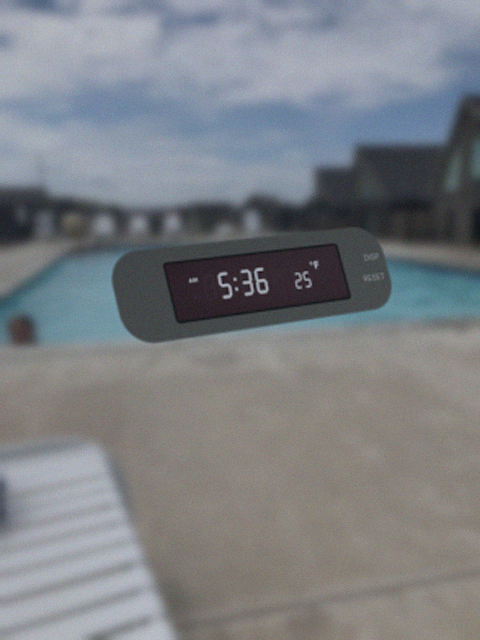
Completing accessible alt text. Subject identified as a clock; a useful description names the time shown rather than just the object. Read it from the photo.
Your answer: 5:36
